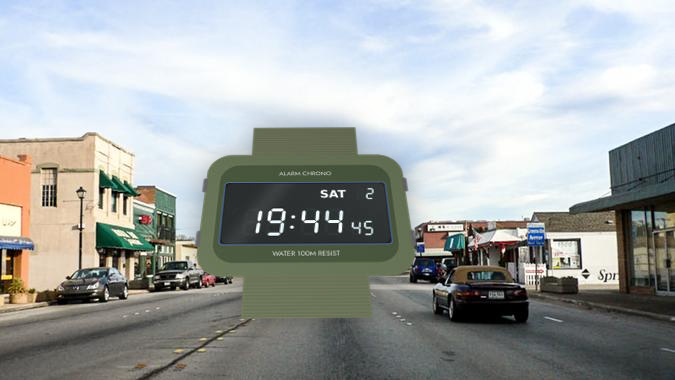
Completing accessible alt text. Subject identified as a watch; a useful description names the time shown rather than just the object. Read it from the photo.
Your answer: 19:44:45
